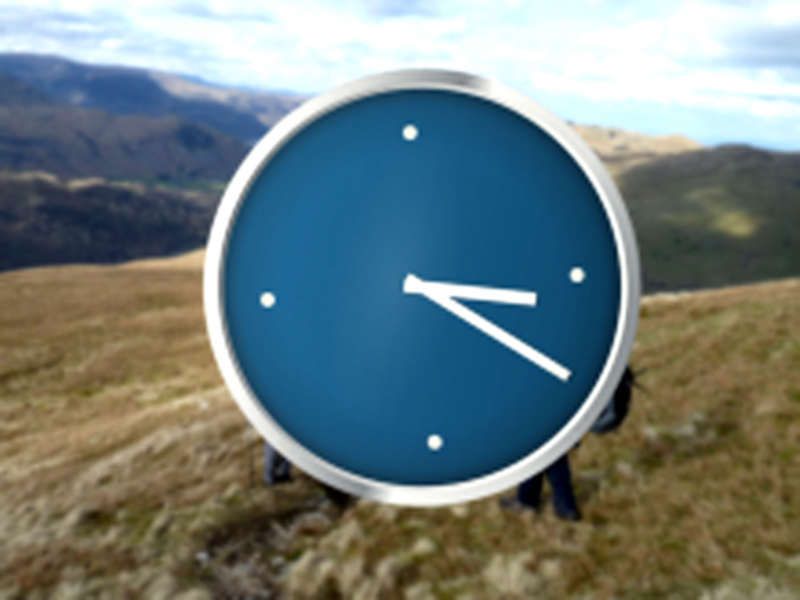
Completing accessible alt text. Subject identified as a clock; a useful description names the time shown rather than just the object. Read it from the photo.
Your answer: 3:21
